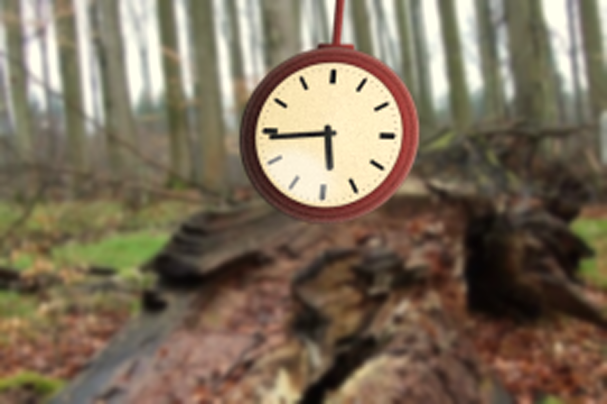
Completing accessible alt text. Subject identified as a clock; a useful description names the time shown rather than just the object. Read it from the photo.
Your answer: 5:44
